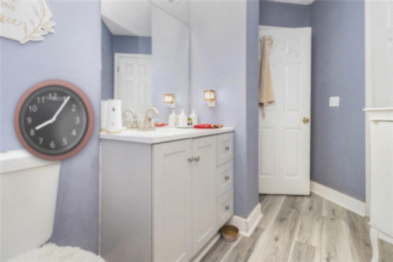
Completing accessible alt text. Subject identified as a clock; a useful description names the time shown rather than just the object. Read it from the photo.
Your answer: 8:06
